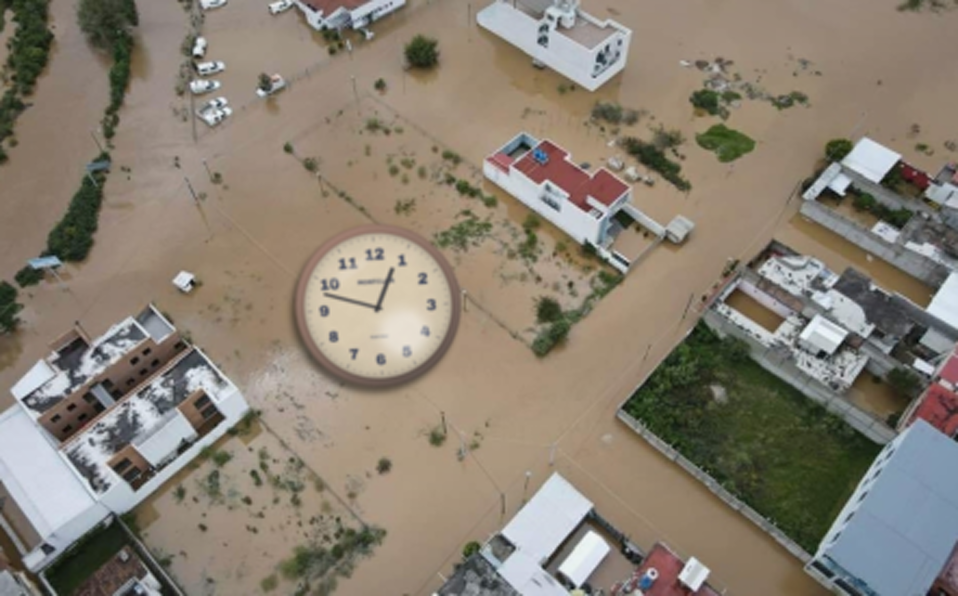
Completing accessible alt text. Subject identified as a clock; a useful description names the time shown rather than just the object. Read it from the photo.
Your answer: 12:48
